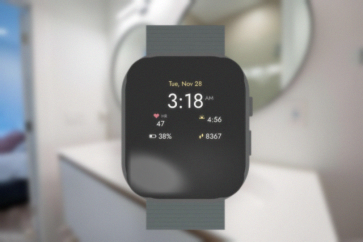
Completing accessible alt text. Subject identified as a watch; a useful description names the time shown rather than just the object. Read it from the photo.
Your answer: 3:18
